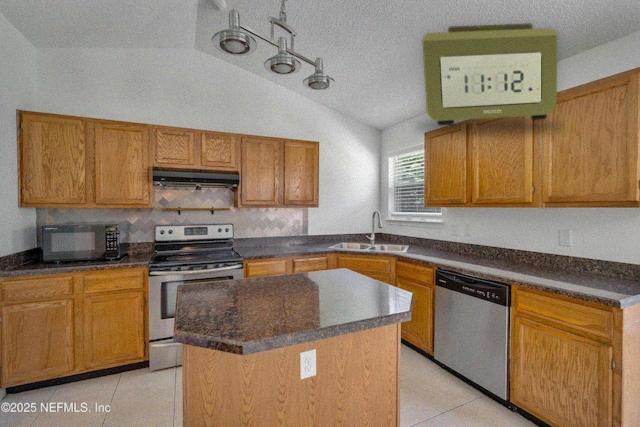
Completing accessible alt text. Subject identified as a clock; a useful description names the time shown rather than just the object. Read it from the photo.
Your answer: 11:12
